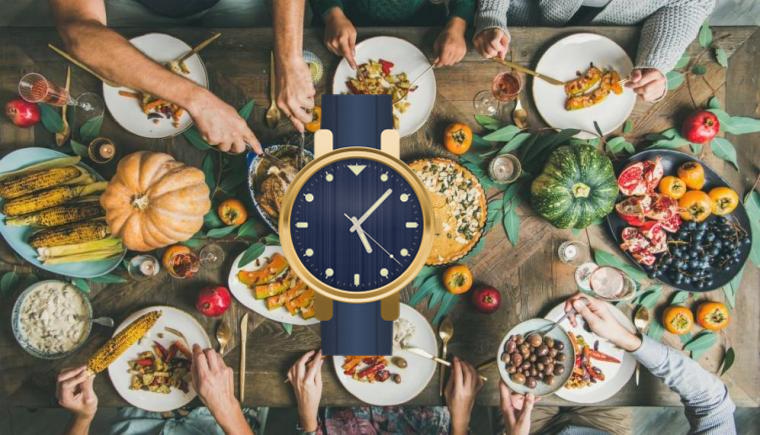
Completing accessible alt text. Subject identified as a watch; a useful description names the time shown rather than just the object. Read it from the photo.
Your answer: 5:07:22
